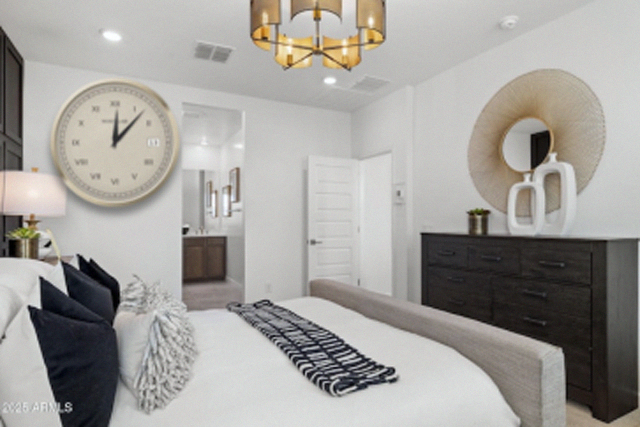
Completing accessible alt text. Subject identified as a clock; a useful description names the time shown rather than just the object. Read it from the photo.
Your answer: 12:07
